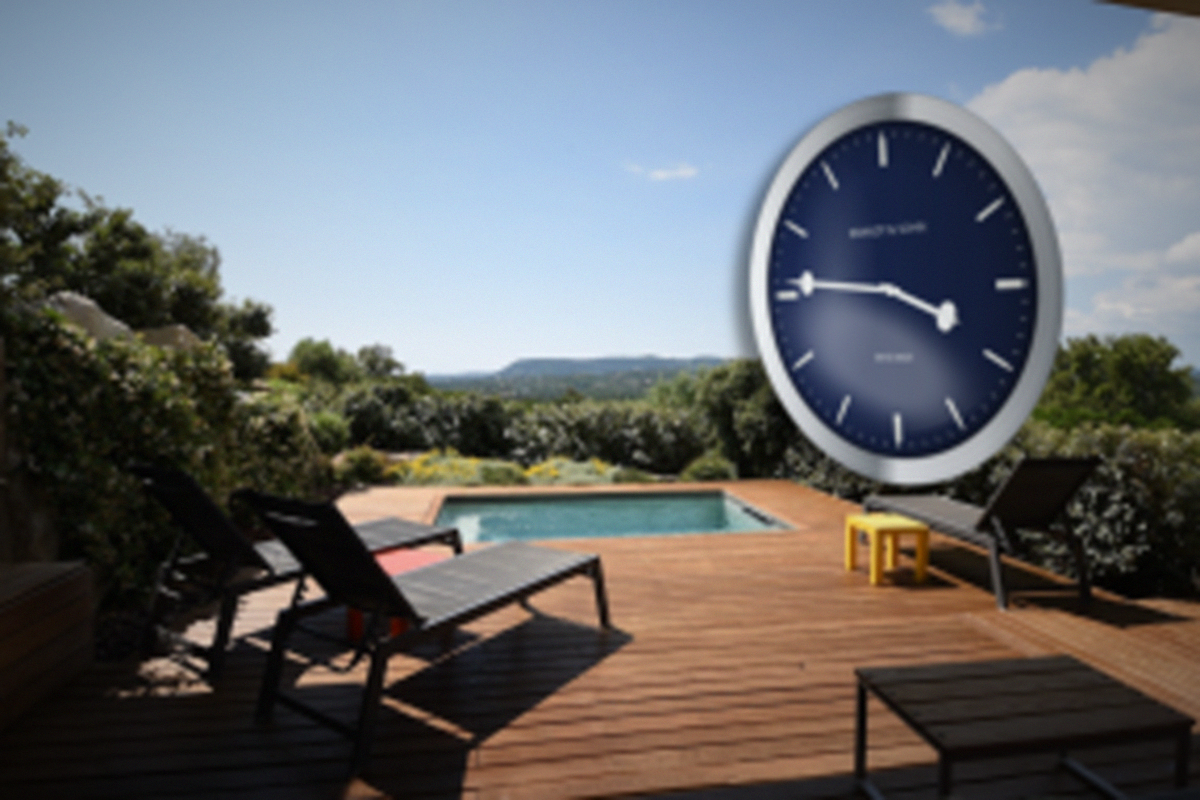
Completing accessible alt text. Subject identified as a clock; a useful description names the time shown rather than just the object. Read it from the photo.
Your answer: 3:46
